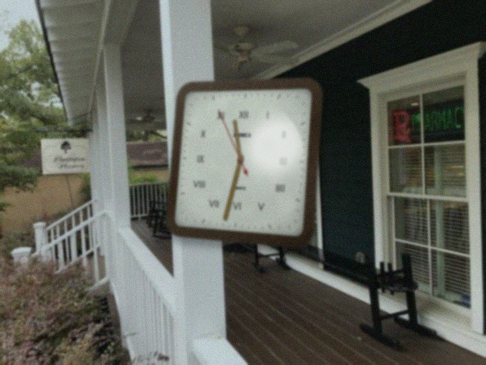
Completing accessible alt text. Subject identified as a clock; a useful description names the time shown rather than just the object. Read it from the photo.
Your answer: 11:31:55
